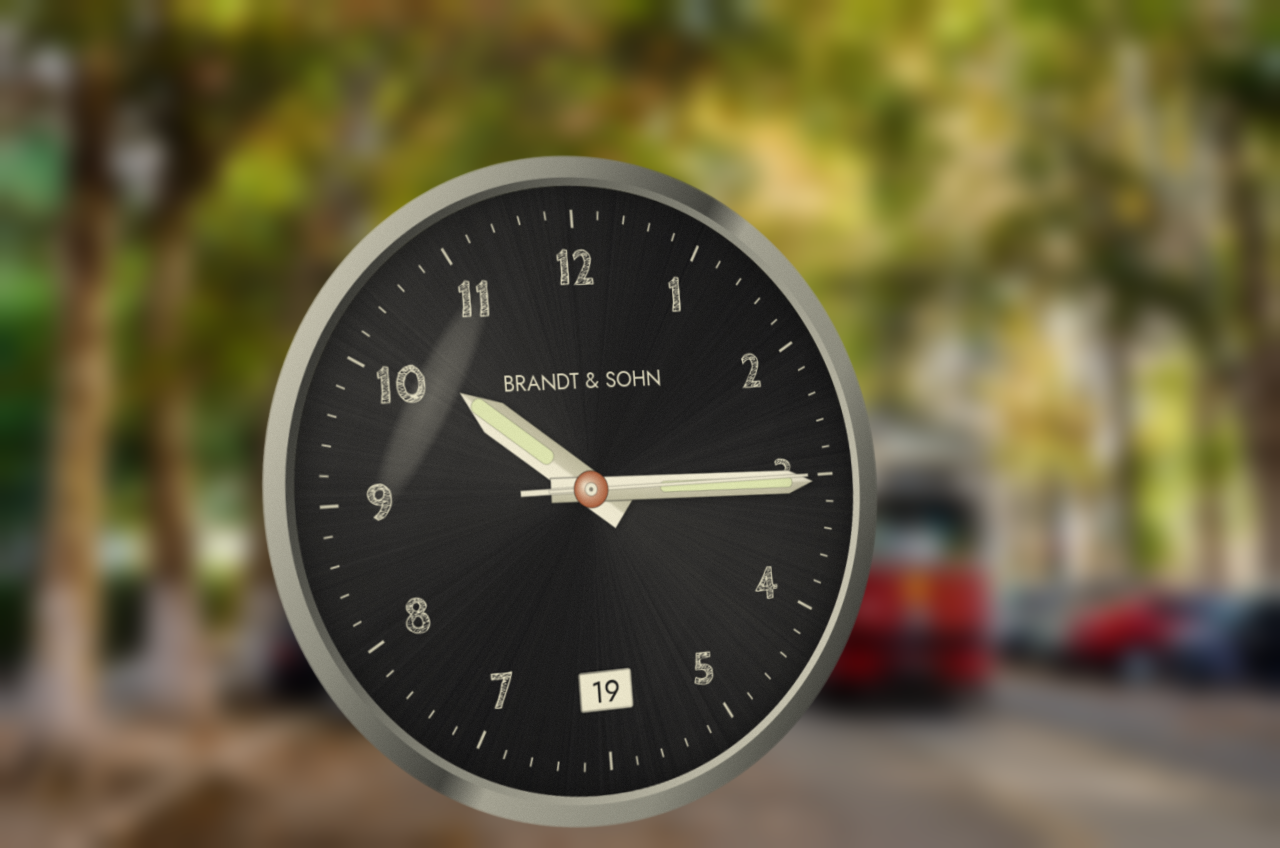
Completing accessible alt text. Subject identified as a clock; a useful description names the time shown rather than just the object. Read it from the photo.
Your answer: 10:15:15
